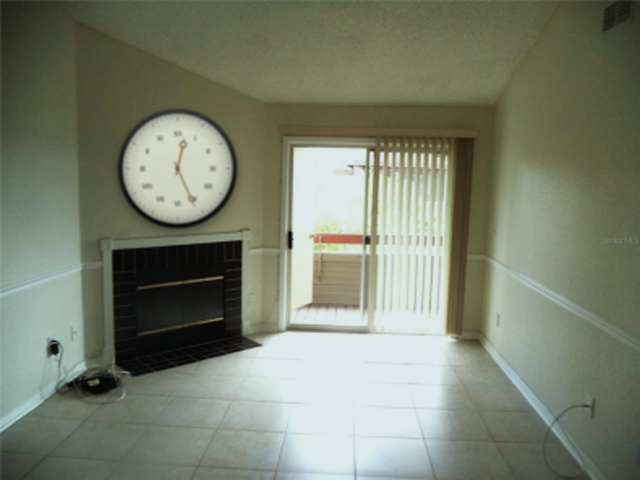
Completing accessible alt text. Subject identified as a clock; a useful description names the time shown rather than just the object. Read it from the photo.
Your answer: 12:26
